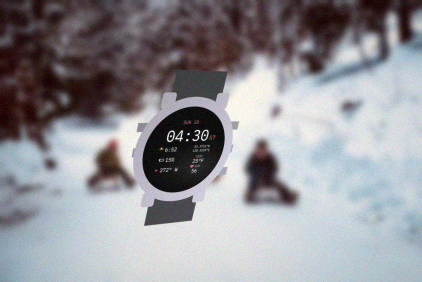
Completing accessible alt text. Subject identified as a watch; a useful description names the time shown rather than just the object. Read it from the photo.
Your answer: 4:30
